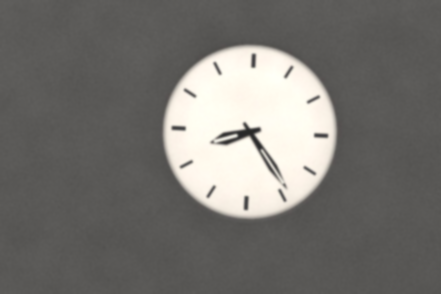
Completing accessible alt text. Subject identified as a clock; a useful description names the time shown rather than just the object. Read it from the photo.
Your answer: 8:24
